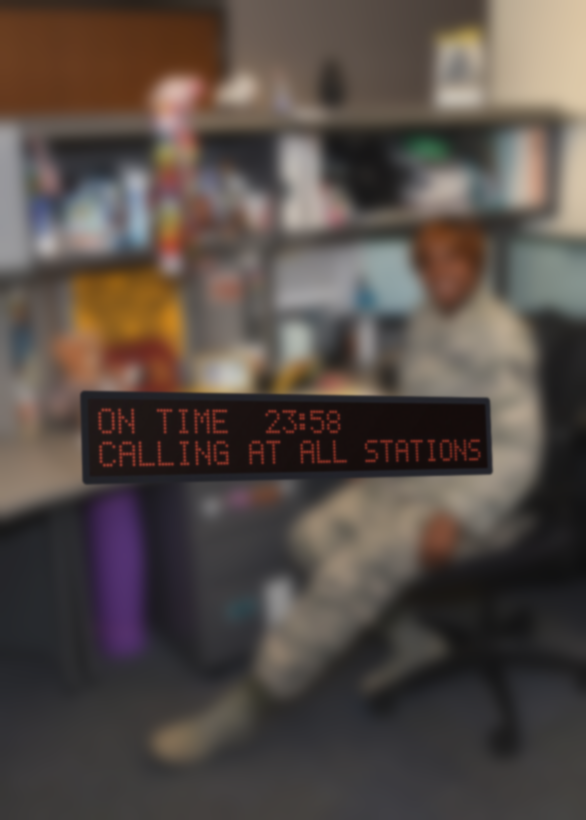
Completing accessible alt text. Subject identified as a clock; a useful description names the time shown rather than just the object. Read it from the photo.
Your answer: 23:58
